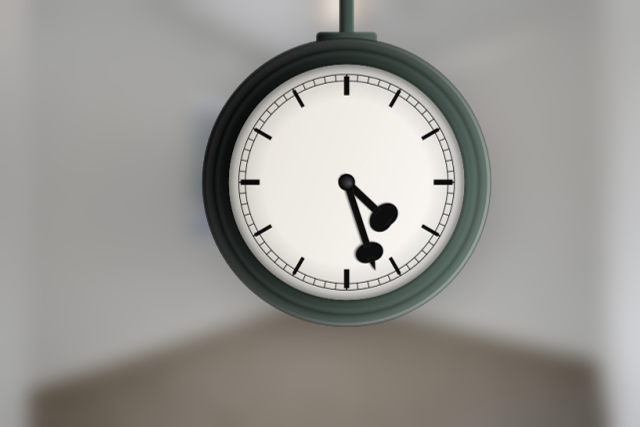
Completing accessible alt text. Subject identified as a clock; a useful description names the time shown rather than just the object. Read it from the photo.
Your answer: 4:27
